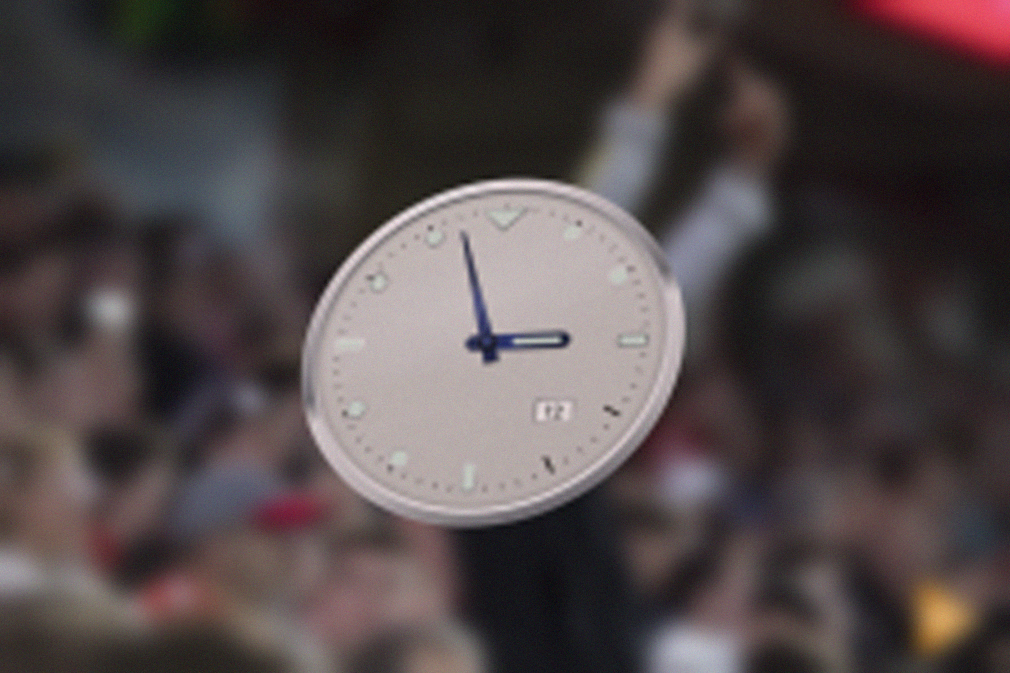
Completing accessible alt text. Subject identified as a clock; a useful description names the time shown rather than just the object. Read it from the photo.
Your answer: 2:57
